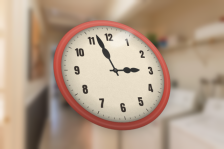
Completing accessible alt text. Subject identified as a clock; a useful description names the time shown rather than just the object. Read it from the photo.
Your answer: 2:57
